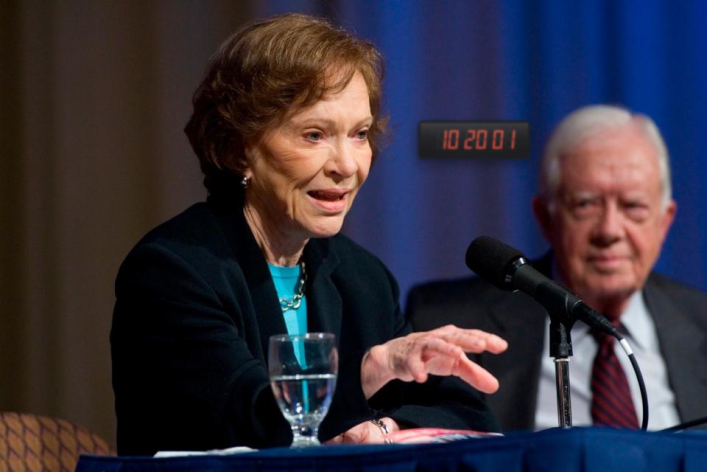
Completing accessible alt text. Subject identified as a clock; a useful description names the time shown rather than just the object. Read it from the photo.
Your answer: 10:20:01
